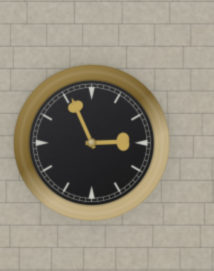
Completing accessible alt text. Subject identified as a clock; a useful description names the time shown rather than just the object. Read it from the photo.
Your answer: 2:56
